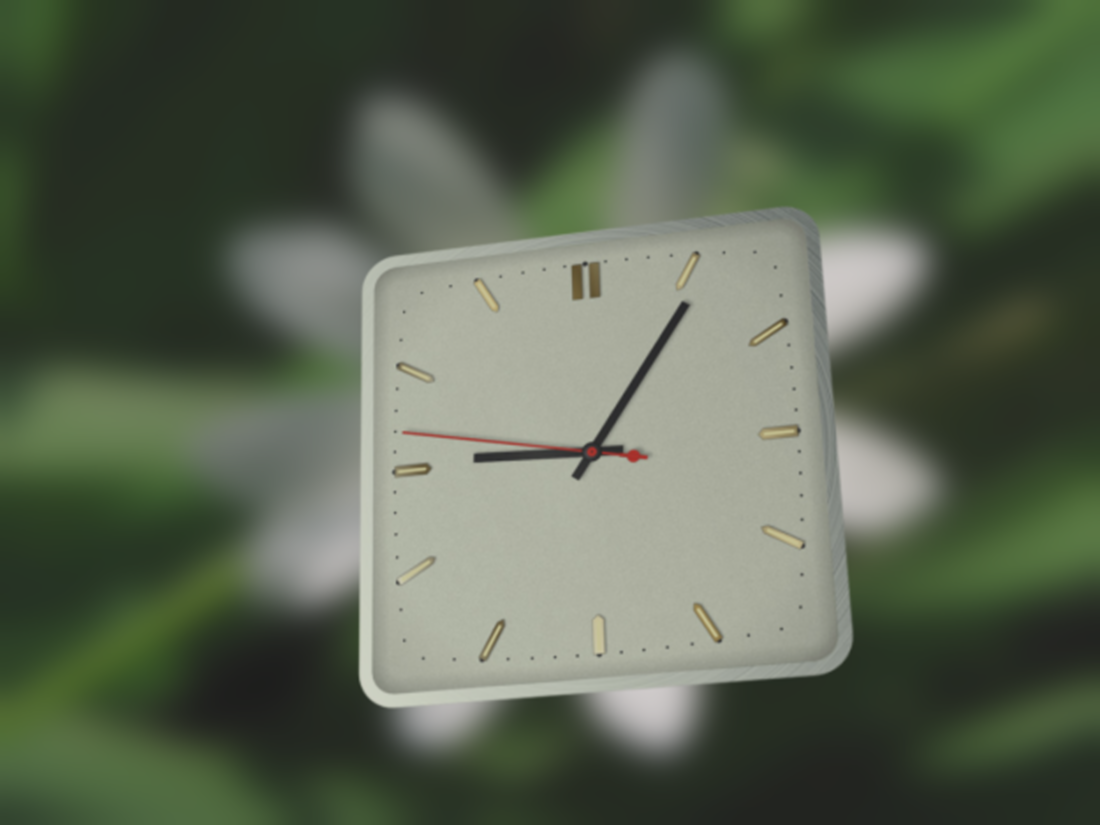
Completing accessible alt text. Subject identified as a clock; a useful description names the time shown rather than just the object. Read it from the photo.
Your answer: 9:05:47
